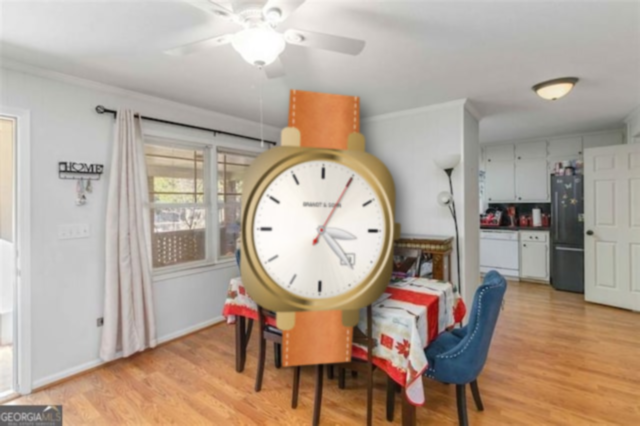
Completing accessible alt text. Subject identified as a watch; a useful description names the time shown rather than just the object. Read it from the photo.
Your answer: 3:23:05
